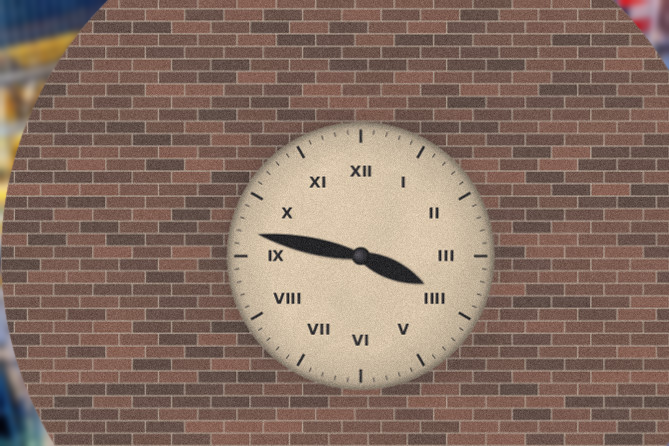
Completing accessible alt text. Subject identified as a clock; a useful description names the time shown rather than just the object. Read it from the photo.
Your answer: 3:47
